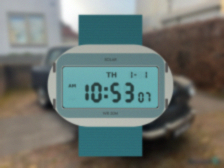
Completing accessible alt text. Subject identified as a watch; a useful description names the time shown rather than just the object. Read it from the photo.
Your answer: 10:53:07
